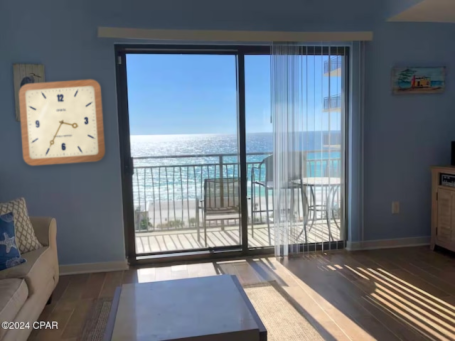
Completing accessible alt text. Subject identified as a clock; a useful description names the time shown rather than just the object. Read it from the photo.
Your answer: 3:35
